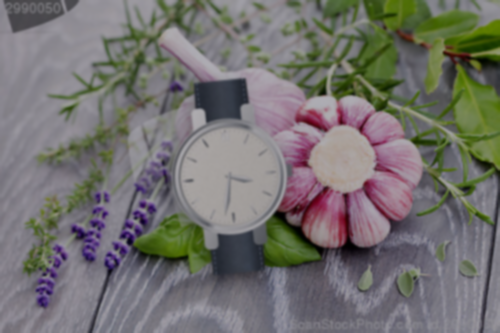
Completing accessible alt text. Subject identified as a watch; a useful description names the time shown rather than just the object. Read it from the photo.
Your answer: 3:32
